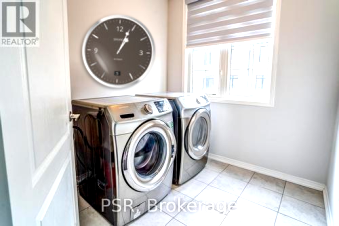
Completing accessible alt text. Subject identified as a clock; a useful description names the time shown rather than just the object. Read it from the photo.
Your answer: 1:04
